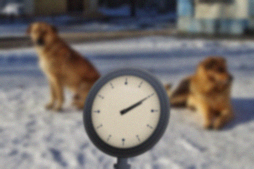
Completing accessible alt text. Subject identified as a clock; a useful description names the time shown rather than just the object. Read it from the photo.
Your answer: 2:10
